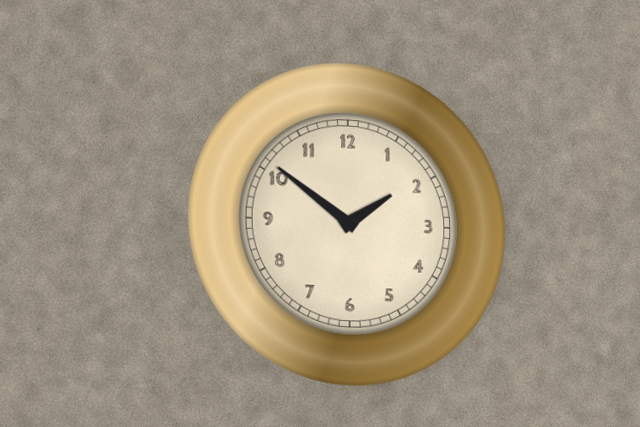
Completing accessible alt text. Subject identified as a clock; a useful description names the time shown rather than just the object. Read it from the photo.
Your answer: 1:51
